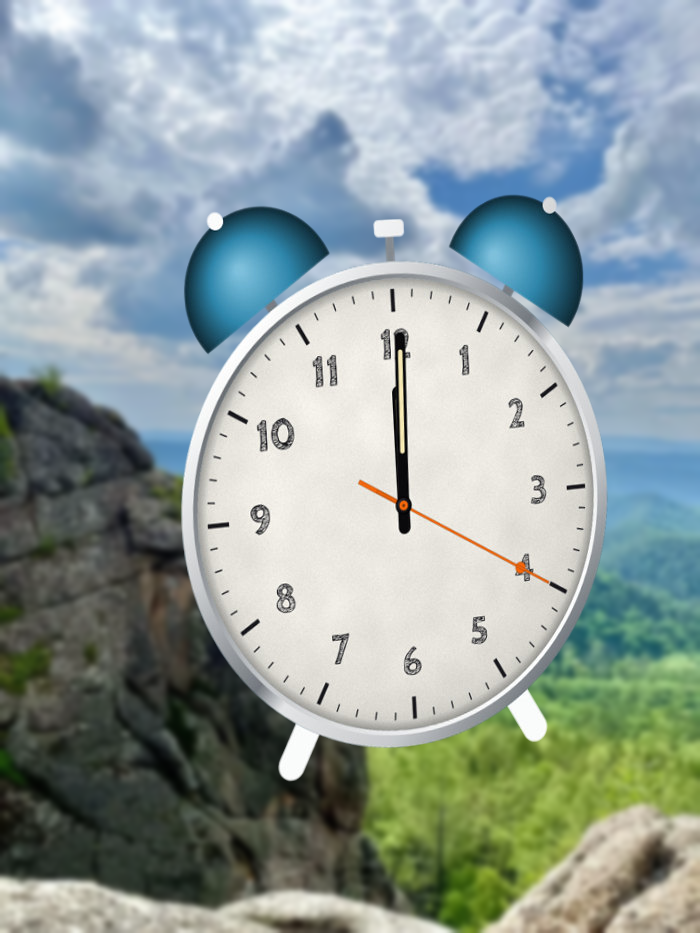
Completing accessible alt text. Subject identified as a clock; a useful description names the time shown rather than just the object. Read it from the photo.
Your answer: 12:00:20
